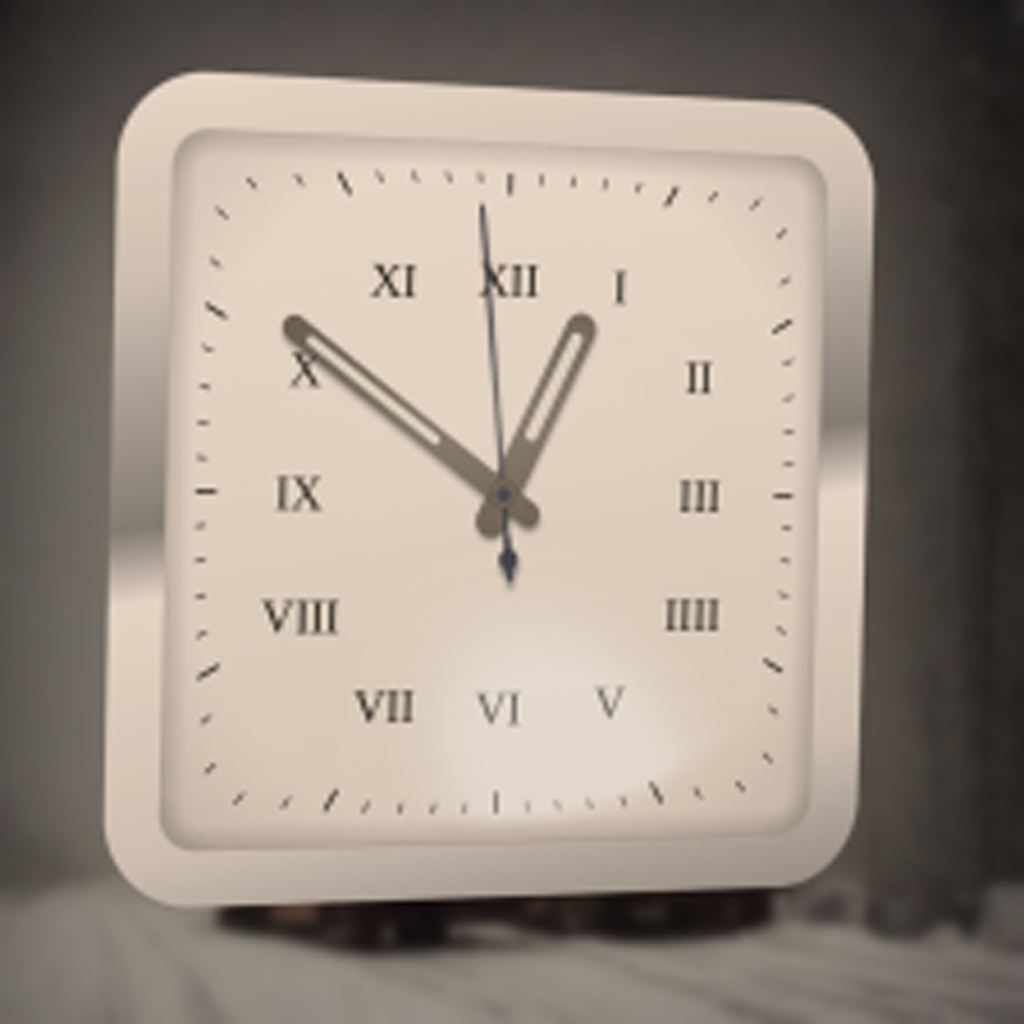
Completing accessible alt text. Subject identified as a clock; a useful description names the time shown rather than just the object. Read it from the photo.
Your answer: 12:50:59
